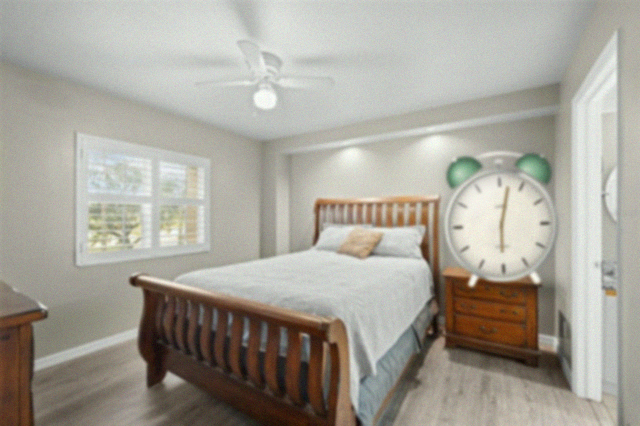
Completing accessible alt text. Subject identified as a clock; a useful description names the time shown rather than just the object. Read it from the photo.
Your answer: 6:02
